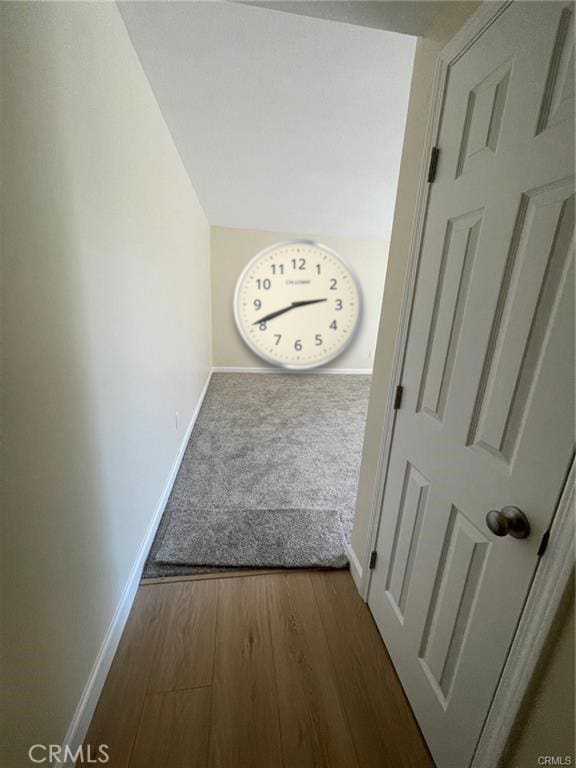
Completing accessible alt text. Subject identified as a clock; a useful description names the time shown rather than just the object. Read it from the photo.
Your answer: 2:41
